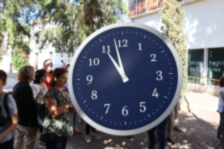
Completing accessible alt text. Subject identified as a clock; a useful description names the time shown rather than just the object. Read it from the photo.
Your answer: 10:58
